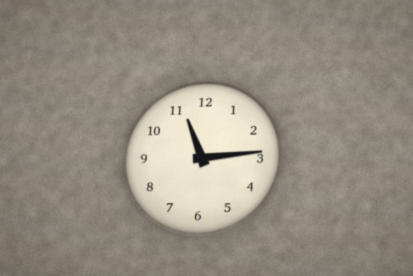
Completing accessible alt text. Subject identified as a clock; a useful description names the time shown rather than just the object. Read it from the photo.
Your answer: 11:14
